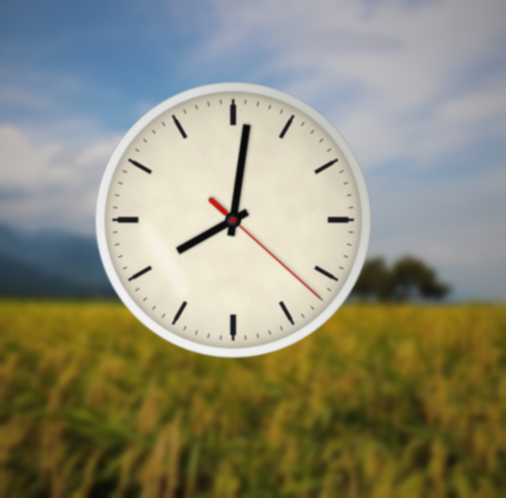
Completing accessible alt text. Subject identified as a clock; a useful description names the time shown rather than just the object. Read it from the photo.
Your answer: 8:01:22
